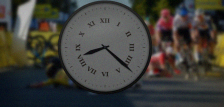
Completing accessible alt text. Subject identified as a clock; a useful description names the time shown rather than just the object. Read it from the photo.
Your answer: 8:22
